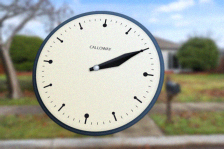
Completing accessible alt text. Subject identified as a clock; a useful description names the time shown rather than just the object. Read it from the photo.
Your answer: 2:10
